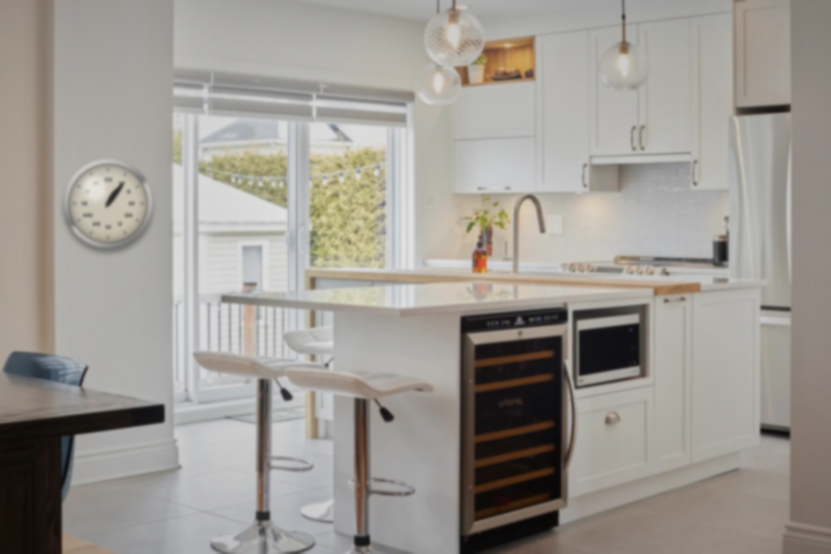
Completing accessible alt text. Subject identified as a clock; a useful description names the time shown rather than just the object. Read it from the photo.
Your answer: 1:06
